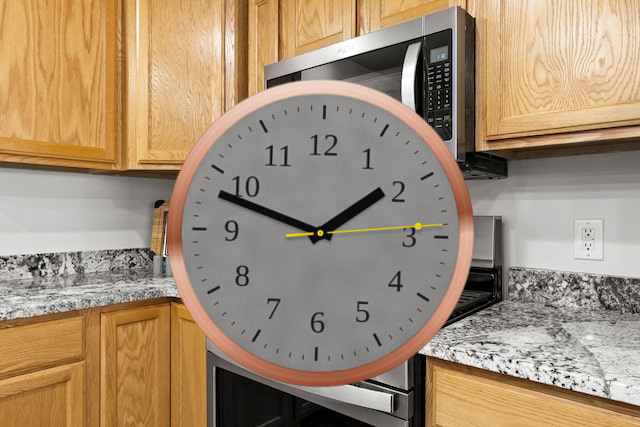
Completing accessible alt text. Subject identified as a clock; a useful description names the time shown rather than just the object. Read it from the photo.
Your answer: 1:48:14
